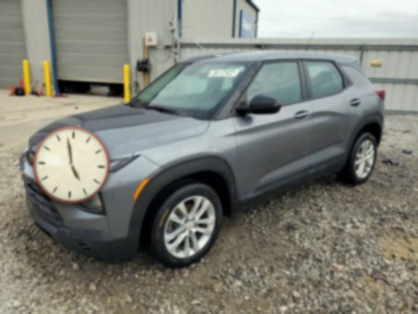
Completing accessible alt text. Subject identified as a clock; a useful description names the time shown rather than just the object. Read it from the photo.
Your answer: 4:58
